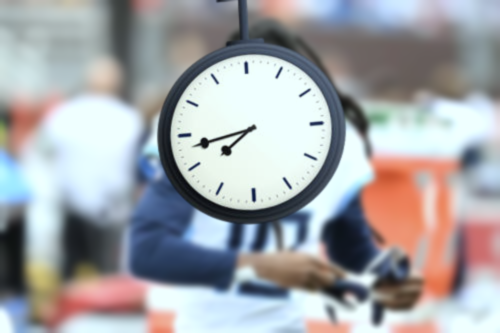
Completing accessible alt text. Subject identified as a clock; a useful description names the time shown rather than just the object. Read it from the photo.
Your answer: 7:43
